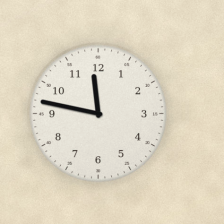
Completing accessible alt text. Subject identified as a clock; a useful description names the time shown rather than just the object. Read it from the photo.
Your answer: 11:47
